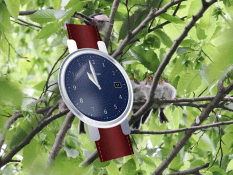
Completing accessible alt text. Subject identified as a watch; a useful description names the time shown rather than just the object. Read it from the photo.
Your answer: 10:59
